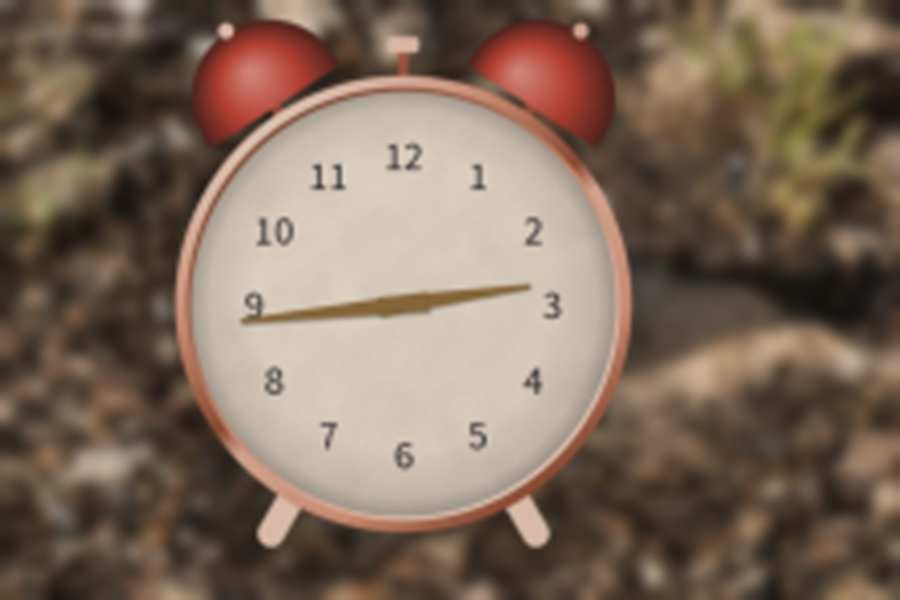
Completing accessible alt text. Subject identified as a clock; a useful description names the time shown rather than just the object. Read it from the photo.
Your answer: 2:44
